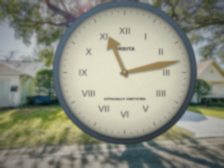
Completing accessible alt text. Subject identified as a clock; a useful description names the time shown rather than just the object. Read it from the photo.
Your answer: 11:13
